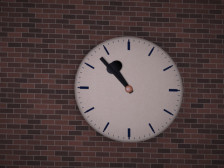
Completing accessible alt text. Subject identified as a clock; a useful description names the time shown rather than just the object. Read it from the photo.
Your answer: 10:53
